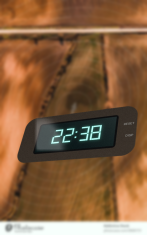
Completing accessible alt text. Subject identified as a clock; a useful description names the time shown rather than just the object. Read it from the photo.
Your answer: 22:38
